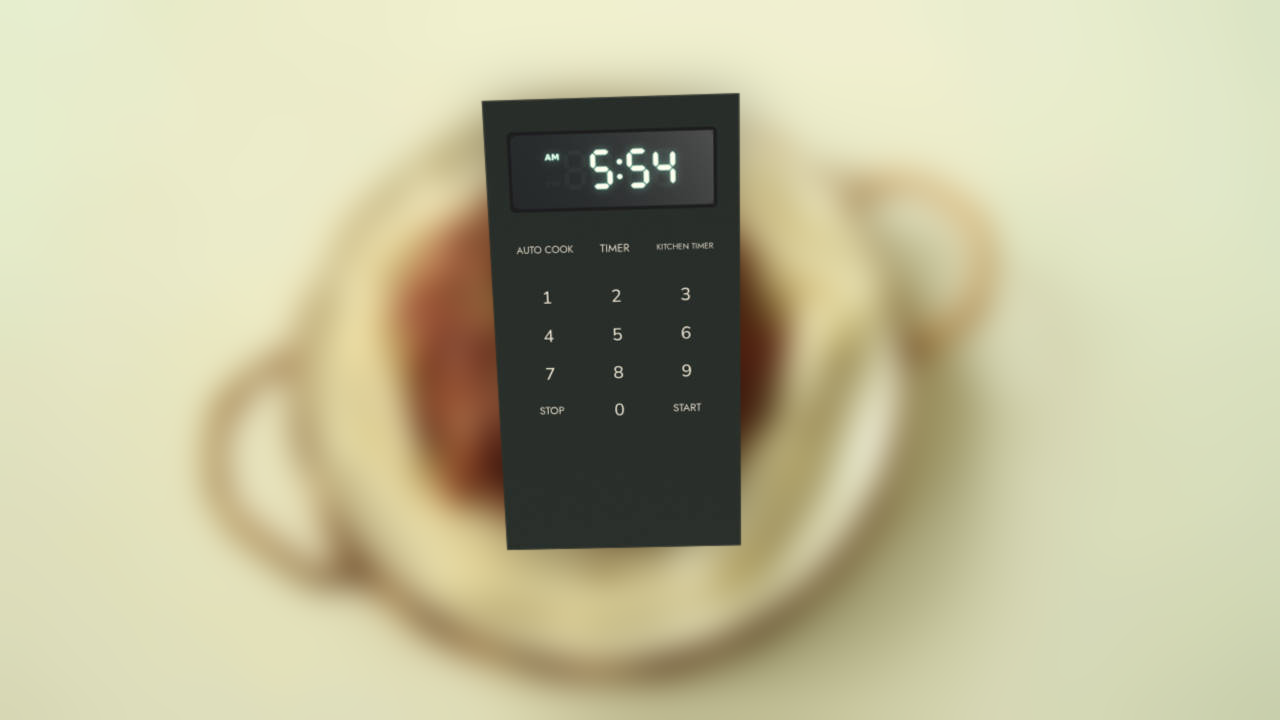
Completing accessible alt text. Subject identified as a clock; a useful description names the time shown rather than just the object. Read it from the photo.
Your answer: 5:54
